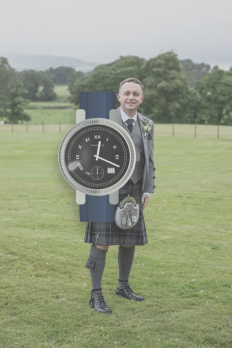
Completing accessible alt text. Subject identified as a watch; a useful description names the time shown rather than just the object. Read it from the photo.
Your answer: 12:19
